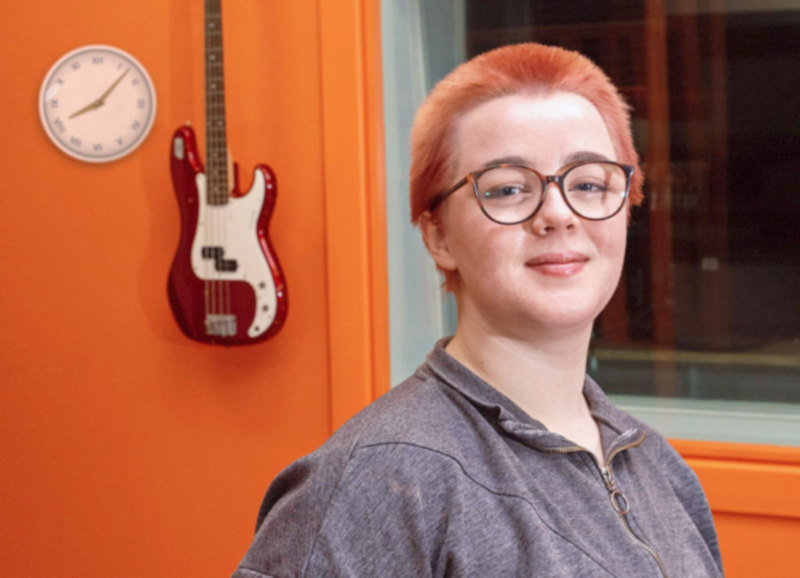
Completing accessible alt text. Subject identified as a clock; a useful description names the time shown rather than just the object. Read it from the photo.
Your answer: 8:07
